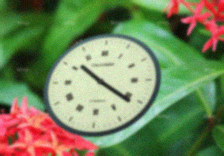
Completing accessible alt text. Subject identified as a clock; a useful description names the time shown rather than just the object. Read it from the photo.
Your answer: 10:21
